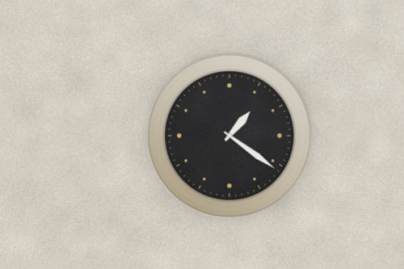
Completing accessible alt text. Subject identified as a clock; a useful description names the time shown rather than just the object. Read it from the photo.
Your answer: 1:21
